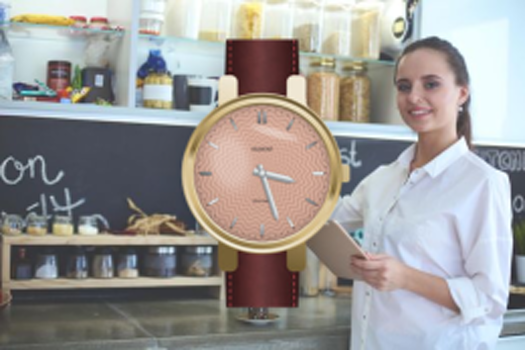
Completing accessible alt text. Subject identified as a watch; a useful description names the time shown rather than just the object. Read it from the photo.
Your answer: 3:27
